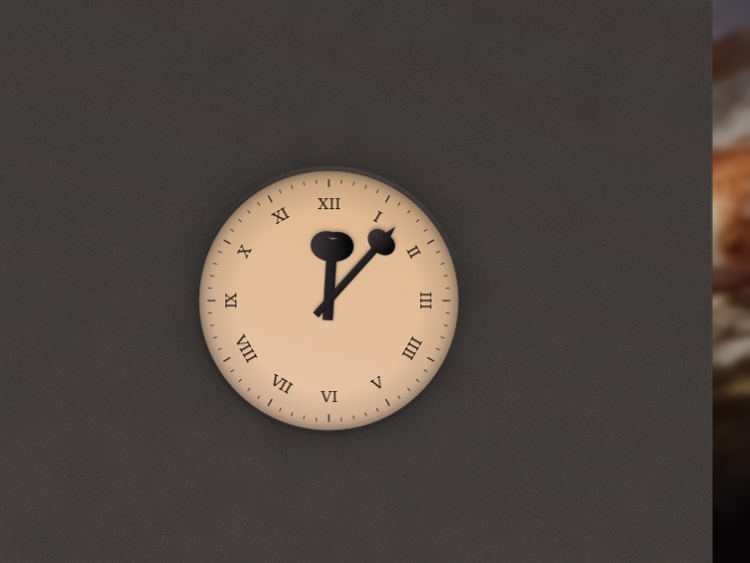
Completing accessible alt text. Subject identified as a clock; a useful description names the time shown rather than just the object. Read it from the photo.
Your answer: 12:07
